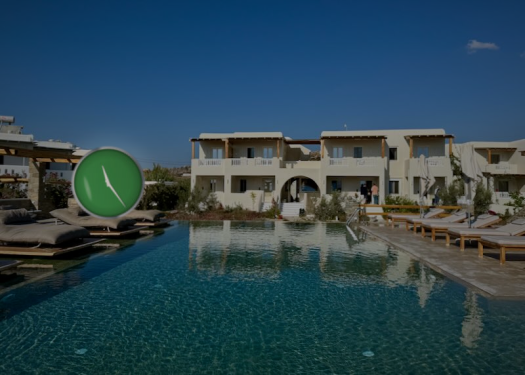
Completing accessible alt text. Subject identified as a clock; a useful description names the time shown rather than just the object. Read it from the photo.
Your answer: 11:24
